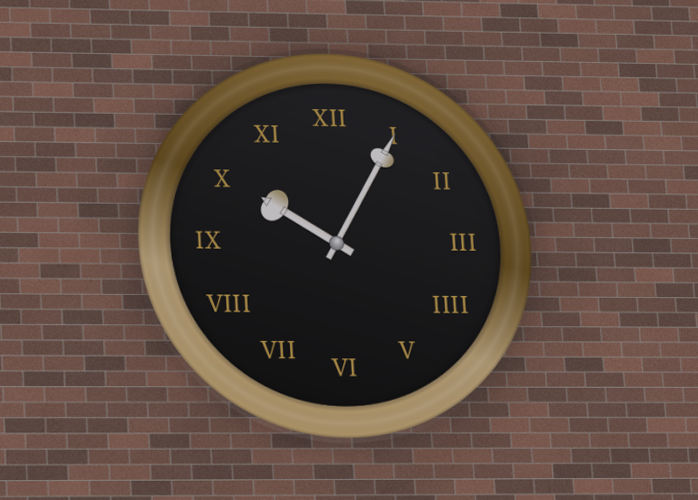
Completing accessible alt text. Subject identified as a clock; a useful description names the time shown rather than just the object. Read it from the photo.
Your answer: 10:05
